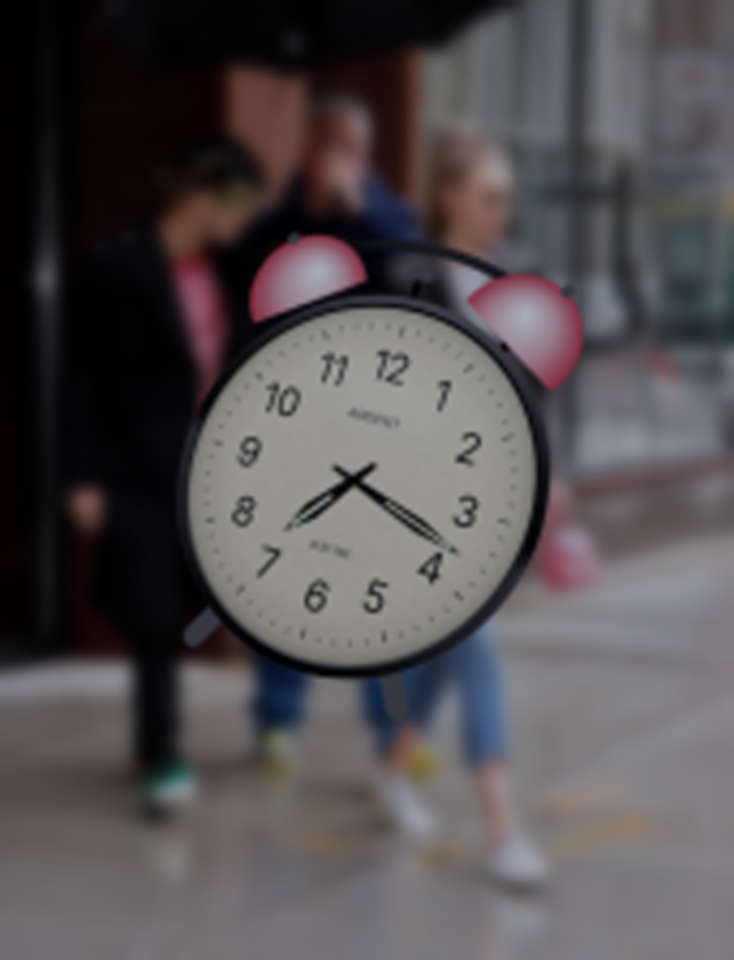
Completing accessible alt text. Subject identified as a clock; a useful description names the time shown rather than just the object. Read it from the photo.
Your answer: 7:18
